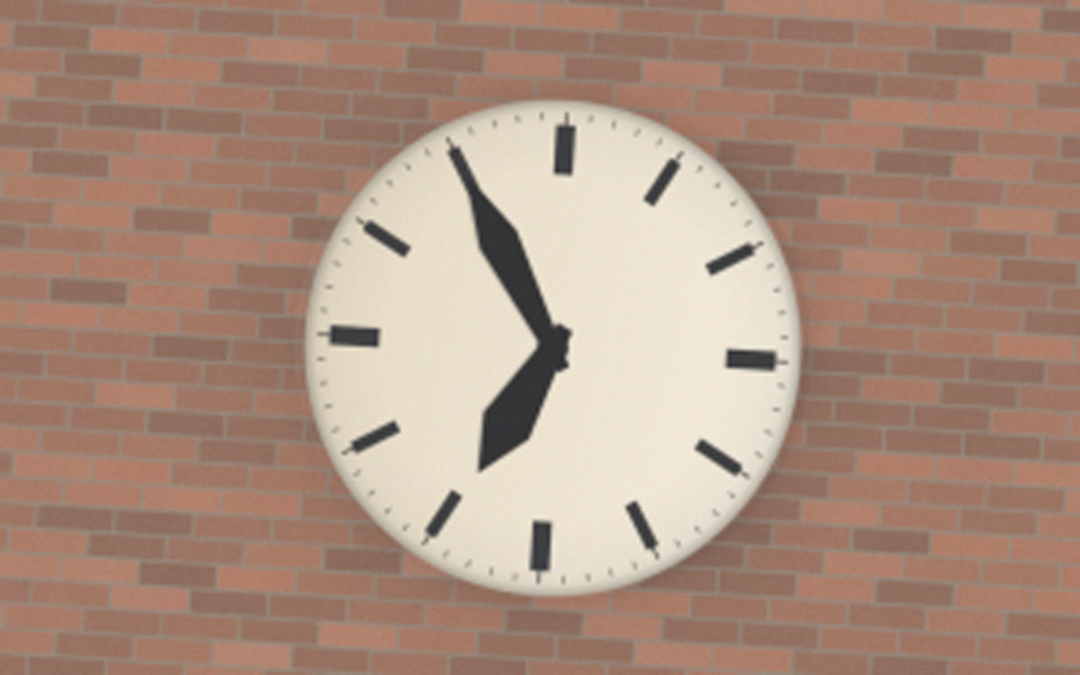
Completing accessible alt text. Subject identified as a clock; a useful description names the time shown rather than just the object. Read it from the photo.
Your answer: 6:55
